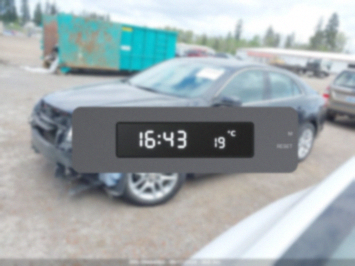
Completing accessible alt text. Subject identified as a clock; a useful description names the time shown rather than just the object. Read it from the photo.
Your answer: 16:43
